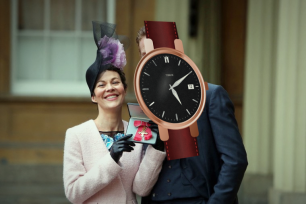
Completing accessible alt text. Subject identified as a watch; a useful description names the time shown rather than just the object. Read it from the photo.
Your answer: 5:10
